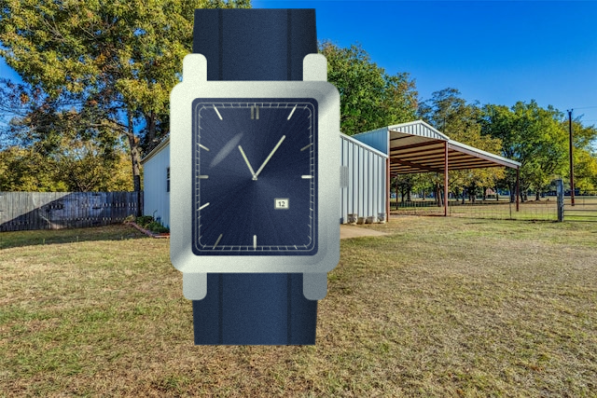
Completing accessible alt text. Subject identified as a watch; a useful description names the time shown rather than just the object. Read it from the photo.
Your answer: 11:06
